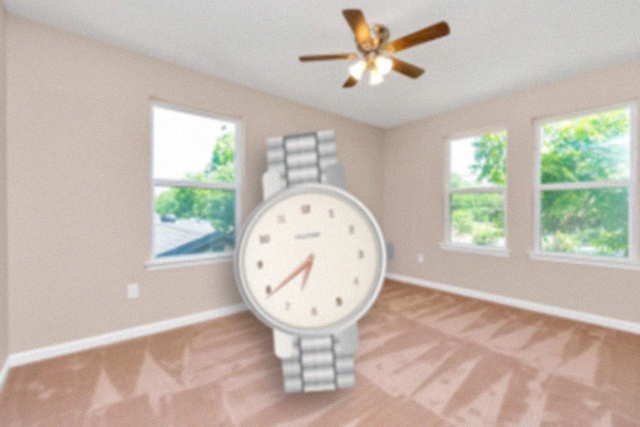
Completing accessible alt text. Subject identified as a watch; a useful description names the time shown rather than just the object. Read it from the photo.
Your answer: 6:39
